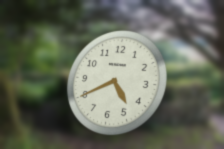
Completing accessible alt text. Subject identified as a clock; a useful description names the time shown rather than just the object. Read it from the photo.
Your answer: 4:40
